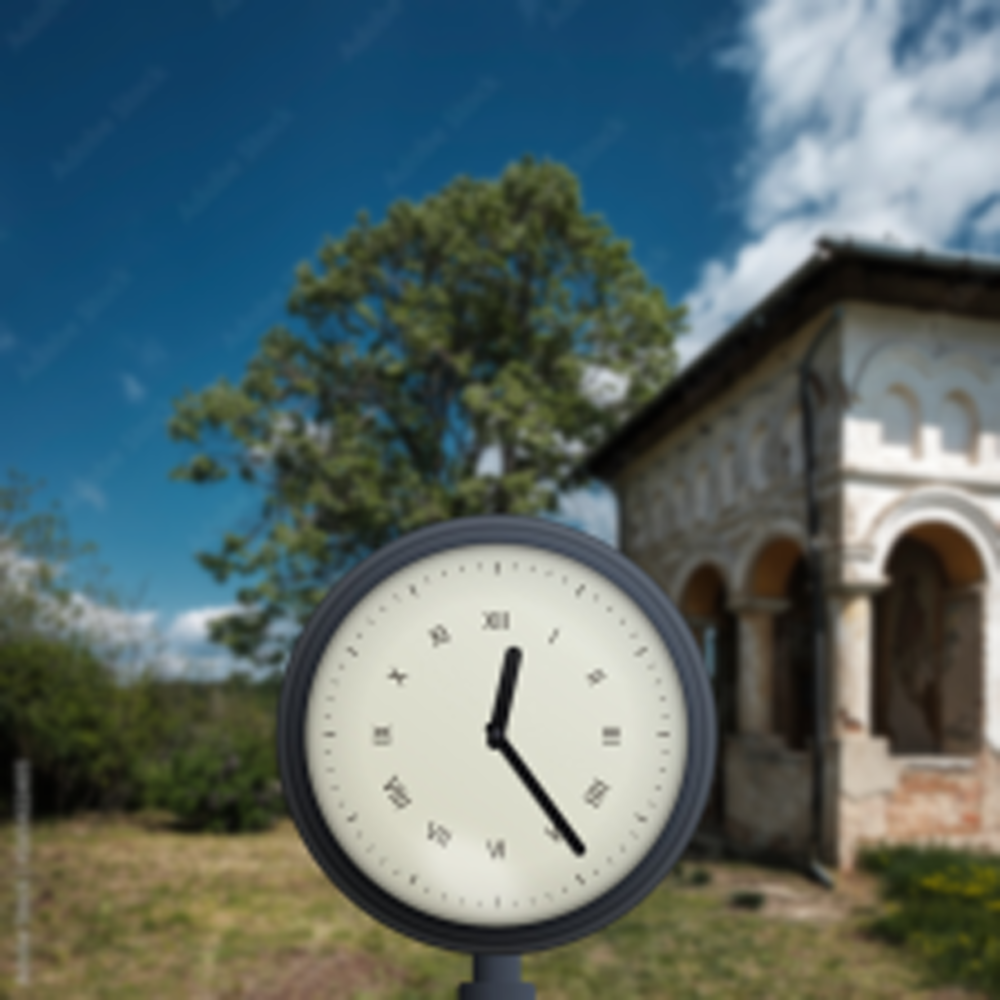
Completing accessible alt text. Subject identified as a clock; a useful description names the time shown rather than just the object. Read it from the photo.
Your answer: 12:24
